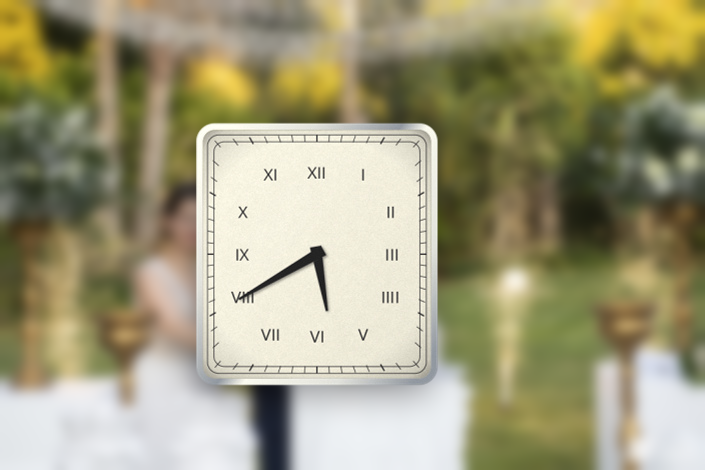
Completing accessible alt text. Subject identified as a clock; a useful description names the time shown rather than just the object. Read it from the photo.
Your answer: 5:40
